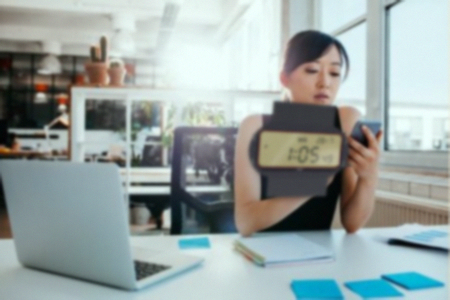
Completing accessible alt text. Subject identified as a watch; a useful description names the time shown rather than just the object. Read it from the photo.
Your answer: 1:05
